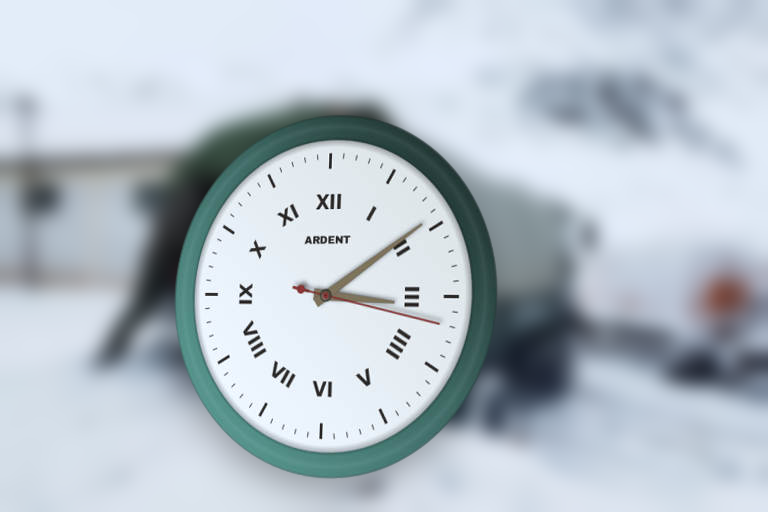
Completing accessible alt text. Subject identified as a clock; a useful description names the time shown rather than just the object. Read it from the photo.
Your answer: 3:09:17
